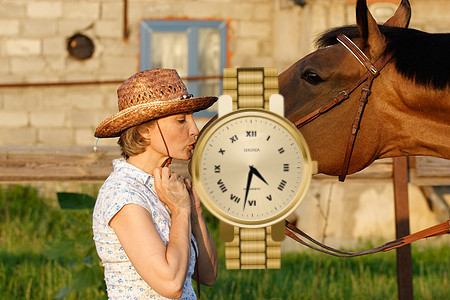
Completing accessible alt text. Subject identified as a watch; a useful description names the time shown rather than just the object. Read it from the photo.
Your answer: 4:32
